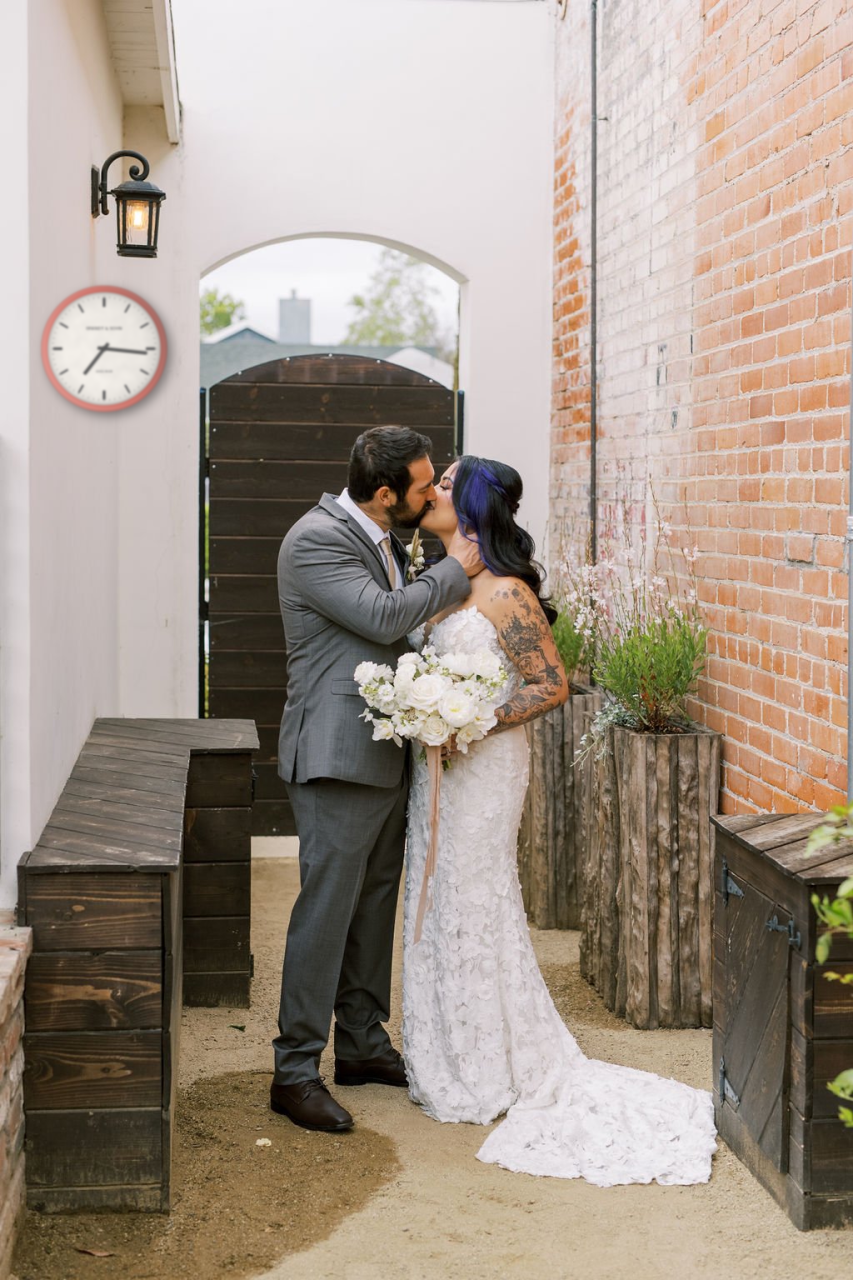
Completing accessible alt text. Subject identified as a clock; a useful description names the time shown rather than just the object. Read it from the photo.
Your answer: 7:16
